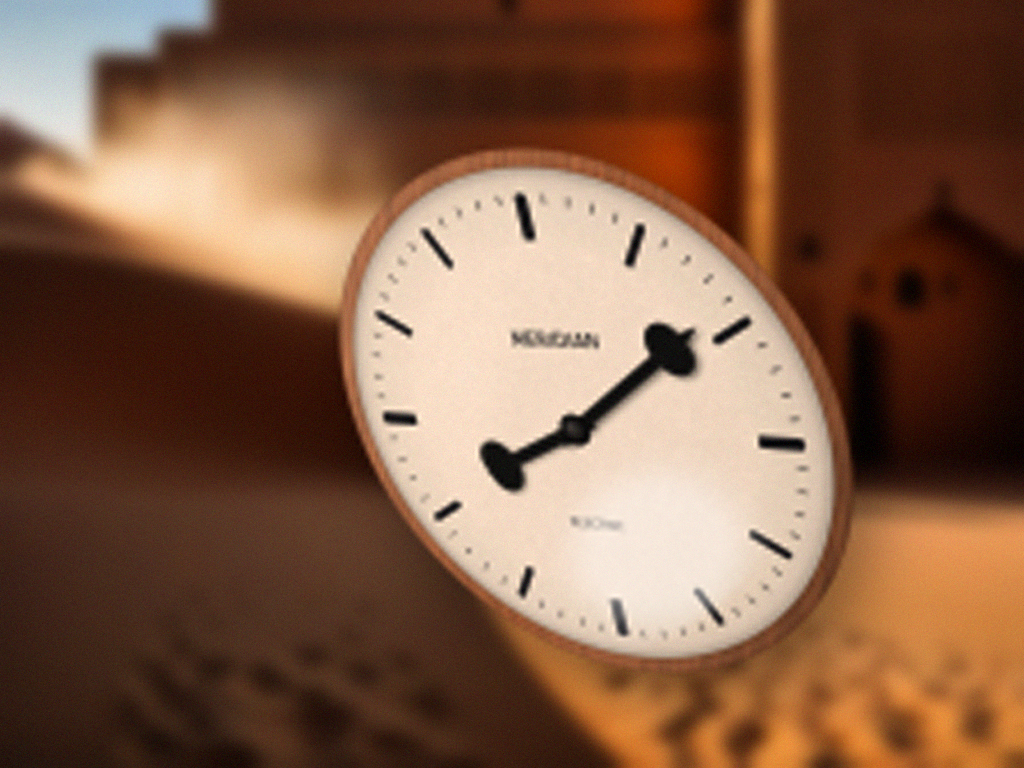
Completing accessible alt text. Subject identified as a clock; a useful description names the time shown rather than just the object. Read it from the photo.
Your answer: 8:09
